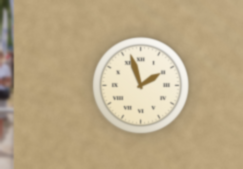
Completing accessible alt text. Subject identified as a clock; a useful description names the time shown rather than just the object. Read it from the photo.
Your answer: 1:57
